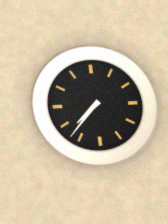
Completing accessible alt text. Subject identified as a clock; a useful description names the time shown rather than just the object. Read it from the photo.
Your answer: 7:37
